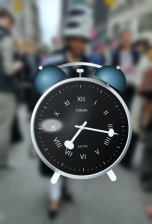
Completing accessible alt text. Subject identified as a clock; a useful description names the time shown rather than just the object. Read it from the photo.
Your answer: 7:17
